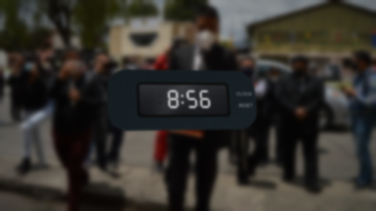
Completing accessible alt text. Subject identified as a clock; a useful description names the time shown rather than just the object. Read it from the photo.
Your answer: 8:56
